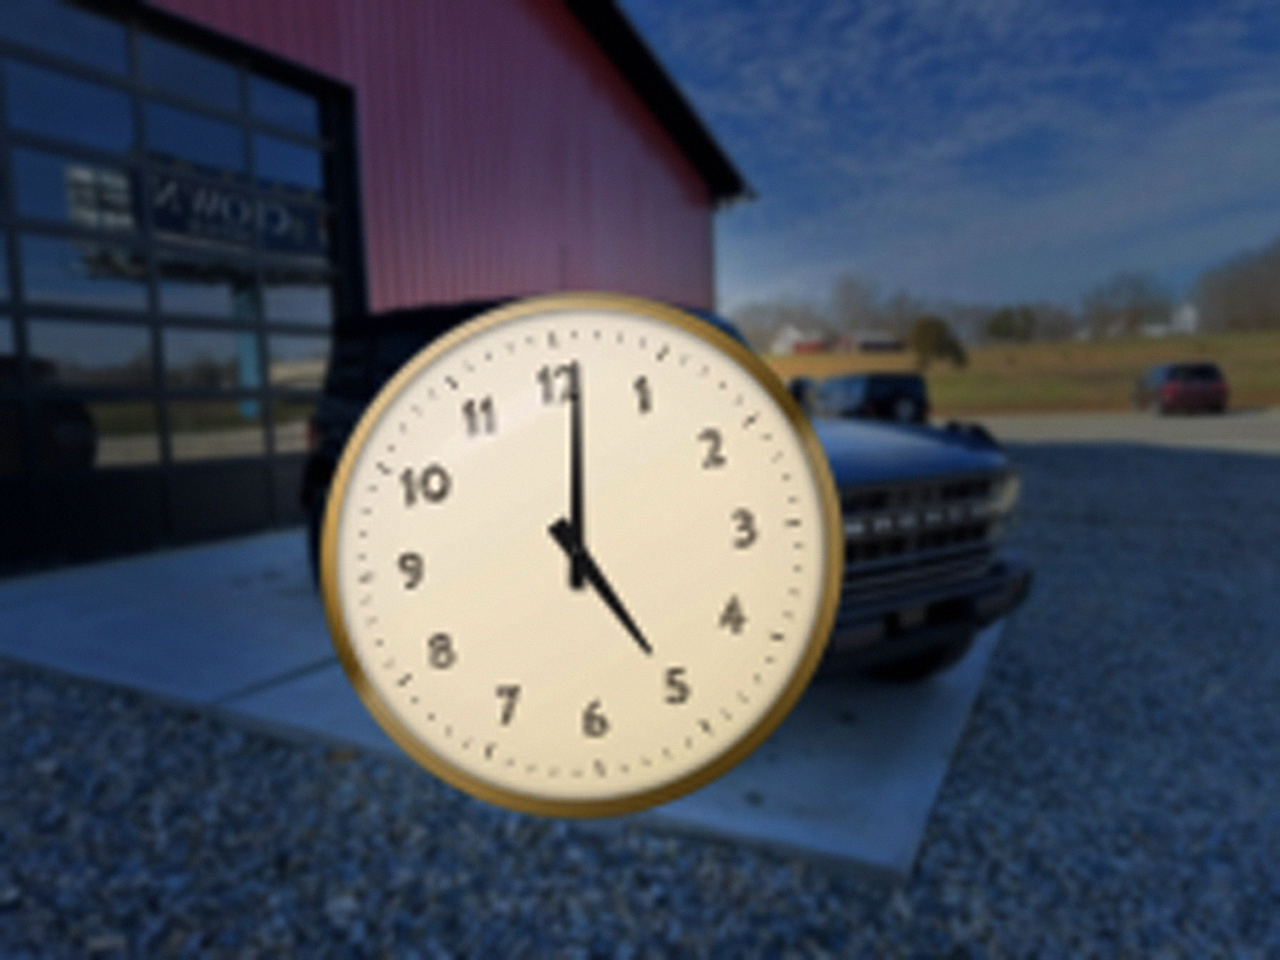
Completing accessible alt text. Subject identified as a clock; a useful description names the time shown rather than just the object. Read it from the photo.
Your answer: 5:01
